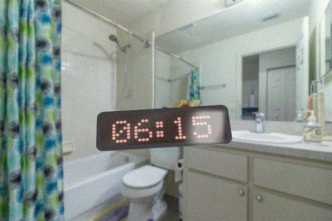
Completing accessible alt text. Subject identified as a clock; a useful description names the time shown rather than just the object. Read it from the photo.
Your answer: 6:15
